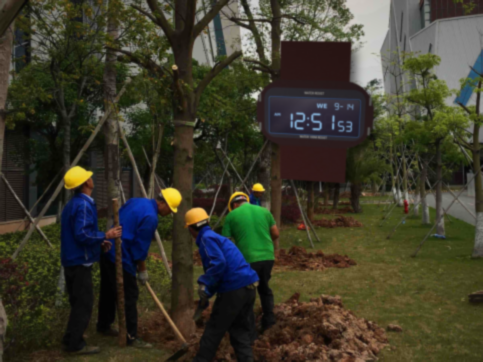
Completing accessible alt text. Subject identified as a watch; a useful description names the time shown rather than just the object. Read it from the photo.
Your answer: 12:51:53
